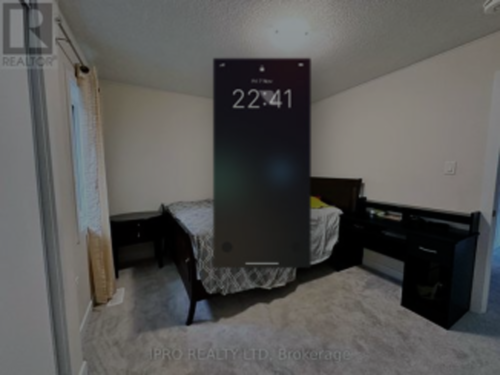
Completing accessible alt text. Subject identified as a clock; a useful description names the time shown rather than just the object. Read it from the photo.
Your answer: 22:41
